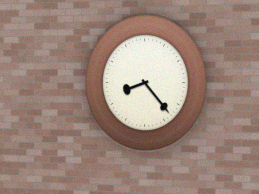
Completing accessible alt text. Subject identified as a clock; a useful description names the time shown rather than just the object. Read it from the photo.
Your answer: 8:23
